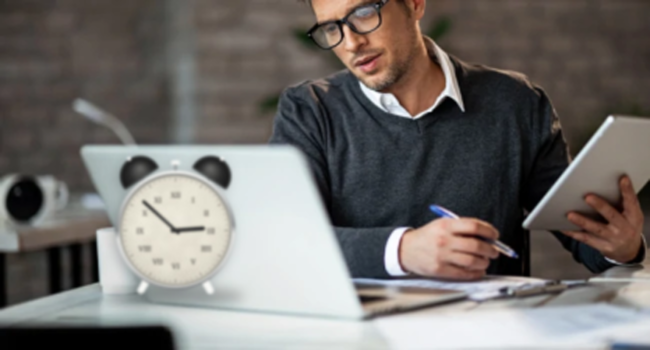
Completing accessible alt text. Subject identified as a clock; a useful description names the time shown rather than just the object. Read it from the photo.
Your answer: 2:52
